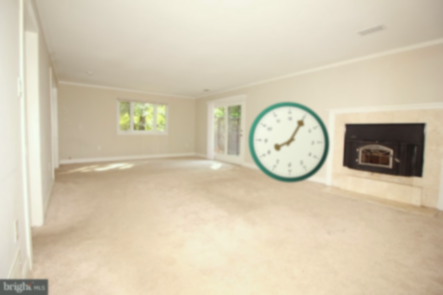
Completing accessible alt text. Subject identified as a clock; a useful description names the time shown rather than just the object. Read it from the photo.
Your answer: 8:05
